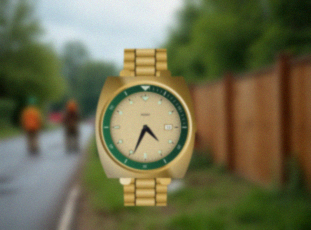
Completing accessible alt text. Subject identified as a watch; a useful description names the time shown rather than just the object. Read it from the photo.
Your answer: 4:34
